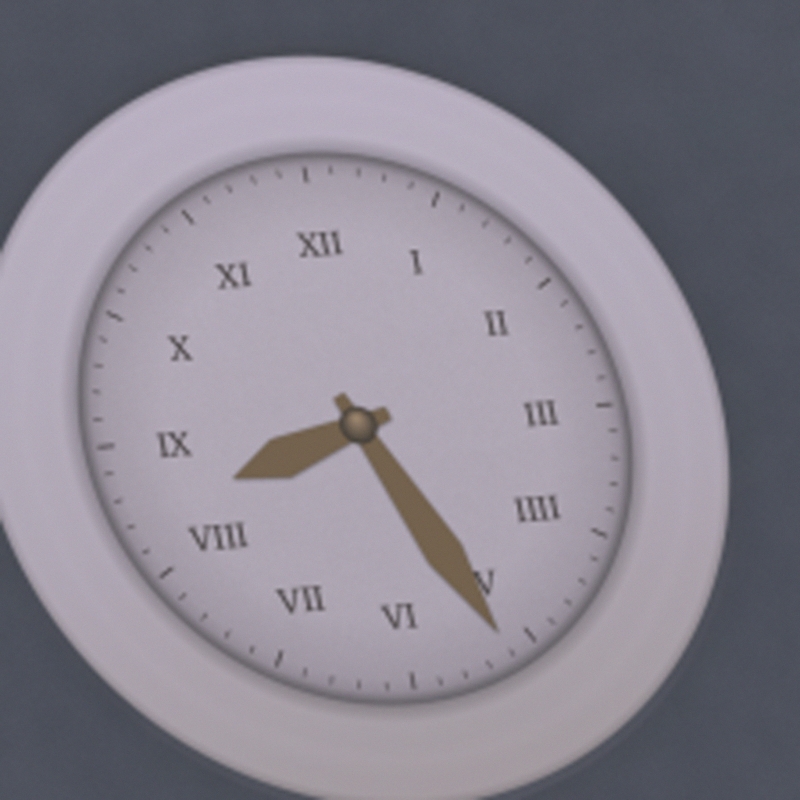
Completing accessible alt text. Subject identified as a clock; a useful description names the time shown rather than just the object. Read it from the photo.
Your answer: 8:26
